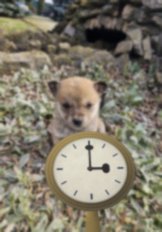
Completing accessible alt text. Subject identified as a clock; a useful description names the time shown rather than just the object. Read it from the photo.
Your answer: 3:00
